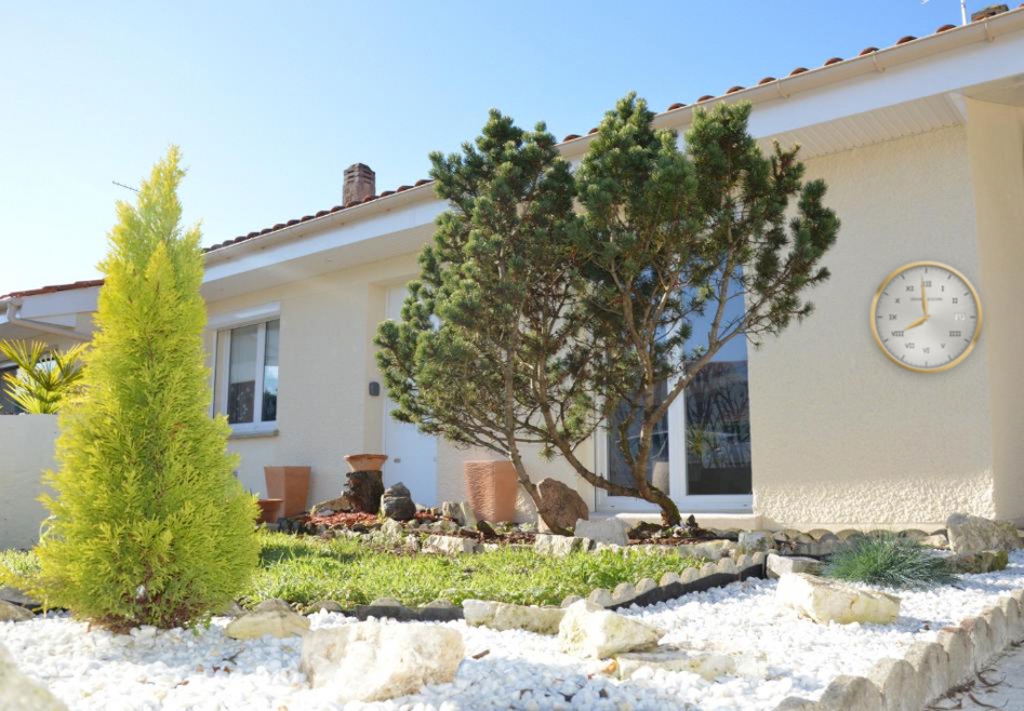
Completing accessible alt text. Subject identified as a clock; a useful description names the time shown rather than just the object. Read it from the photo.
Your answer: 7:59
